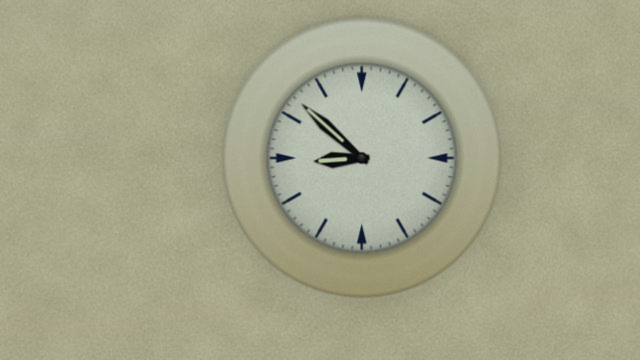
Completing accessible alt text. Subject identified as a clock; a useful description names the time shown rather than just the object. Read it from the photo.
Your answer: 8:52
